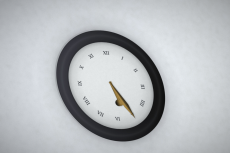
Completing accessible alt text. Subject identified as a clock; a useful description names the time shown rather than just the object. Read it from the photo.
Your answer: 5:25
